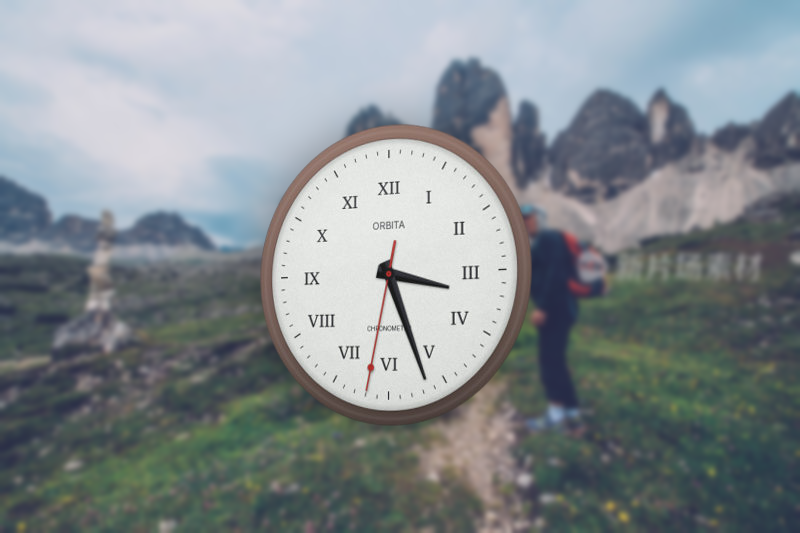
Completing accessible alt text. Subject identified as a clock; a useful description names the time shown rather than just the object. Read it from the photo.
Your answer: 3:26:32
